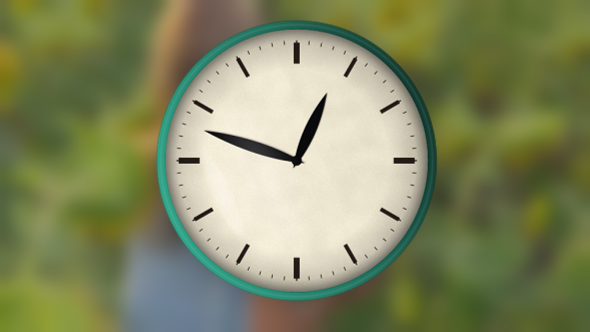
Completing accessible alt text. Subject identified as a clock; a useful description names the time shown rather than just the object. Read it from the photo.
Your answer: 12:48
